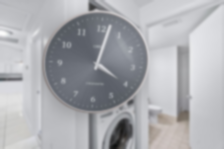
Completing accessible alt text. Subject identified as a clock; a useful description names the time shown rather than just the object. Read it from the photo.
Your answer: 4:02
